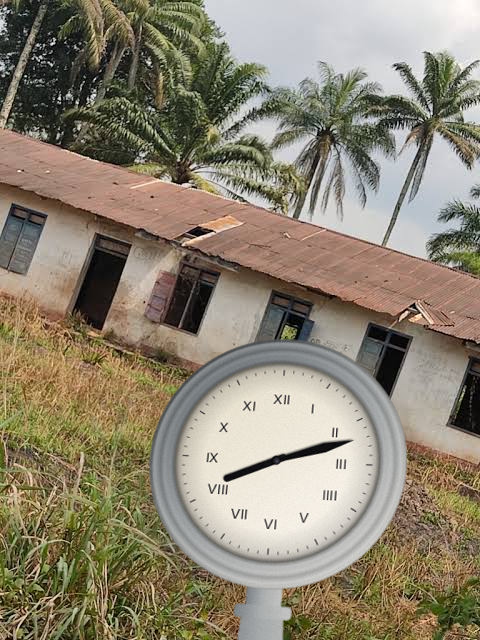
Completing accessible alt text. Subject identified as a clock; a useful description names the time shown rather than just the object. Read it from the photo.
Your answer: 8:12
